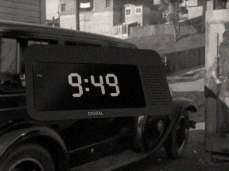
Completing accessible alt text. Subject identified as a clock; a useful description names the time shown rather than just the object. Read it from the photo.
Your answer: 9:49
